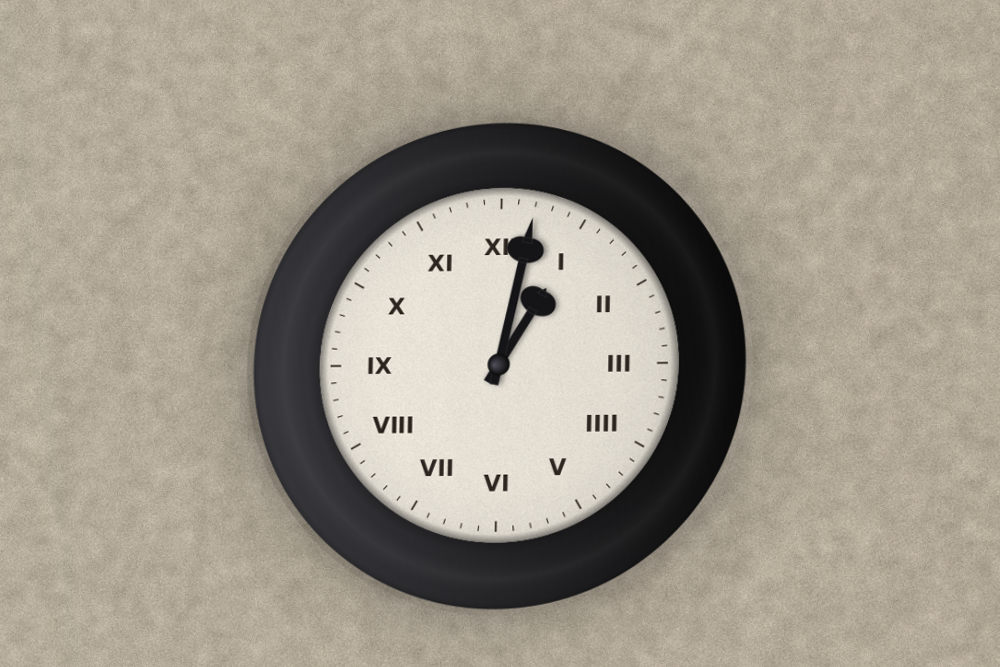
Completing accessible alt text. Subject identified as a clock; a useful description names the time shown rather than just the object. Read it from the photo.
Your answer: 1:02
